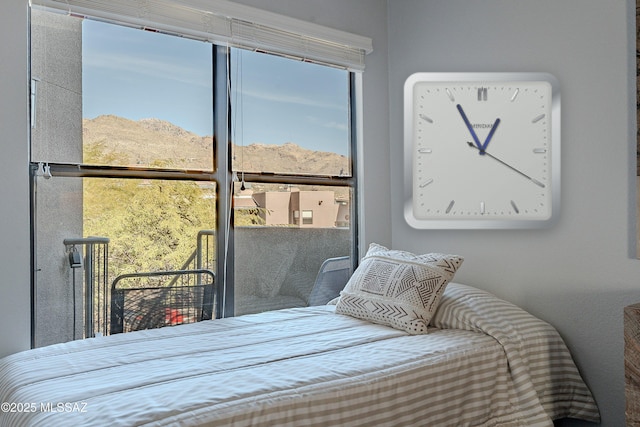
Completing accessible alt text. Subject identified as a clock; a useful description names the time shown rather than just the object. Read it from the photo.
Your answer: 12:55:20
